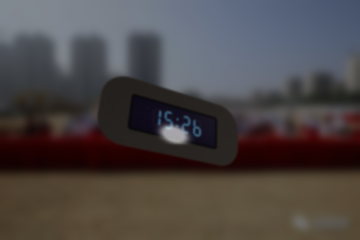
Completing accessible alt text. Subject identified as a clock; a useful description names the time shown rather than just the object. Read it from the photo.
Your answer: 15:26
